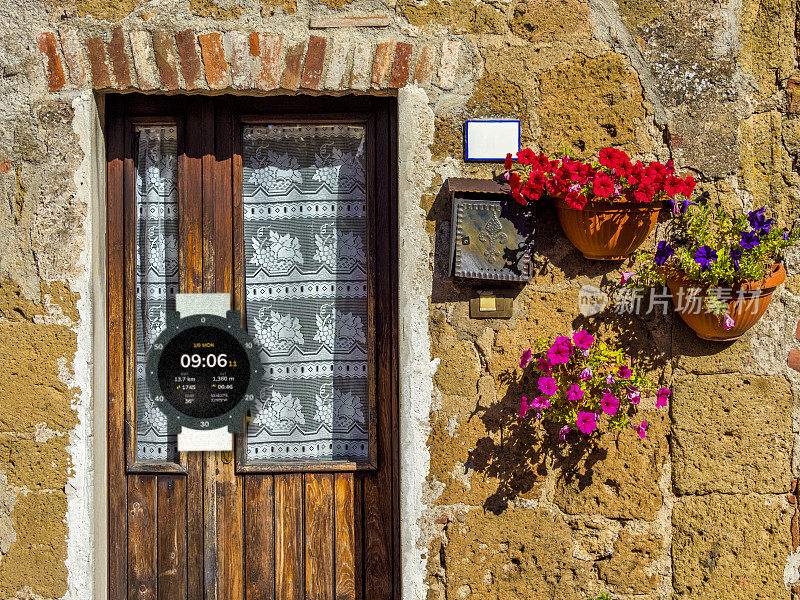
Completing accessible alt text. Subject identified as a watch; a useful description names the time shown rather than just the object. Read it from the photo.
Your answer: 9:06
